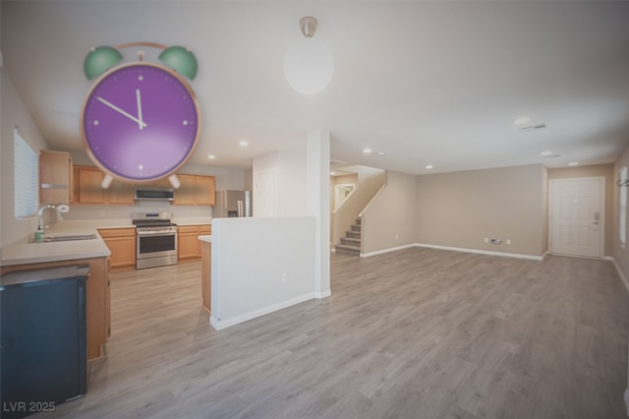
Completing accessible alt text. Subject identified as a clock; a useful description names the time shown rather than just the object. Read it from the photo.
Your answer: 11:50
